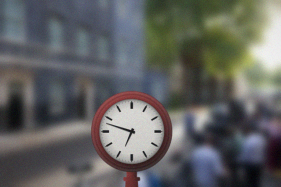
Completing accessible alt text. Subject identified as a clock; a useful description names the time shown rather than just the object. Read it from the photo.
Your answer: 6:48
